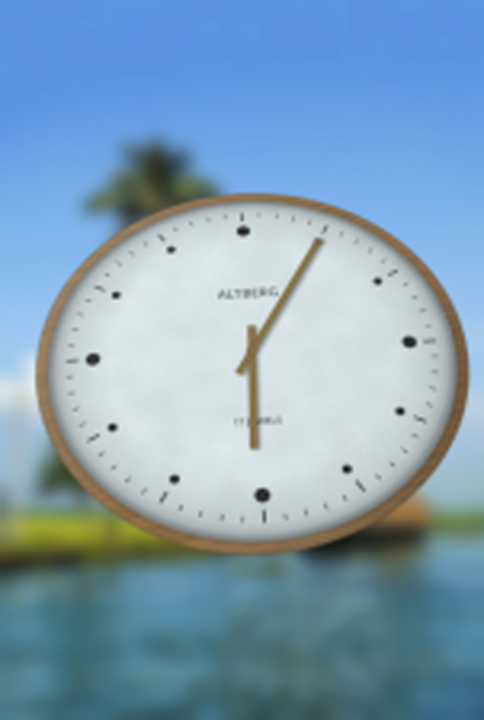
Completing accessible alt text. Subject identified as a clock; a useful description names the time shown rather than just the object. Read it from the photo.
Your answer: 6:05
